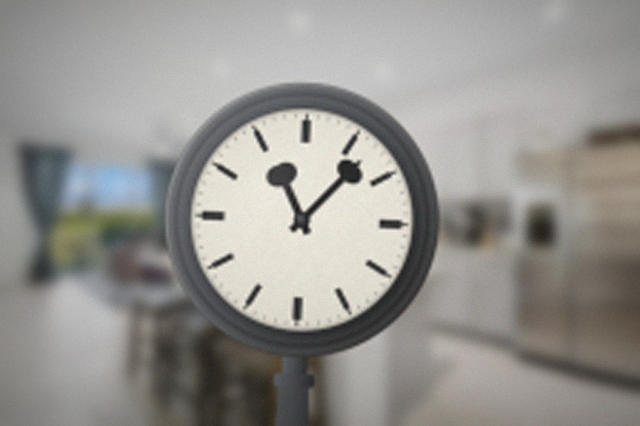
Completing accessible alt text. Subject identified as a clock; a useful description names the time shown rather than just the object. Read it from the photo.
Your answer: 11:07
